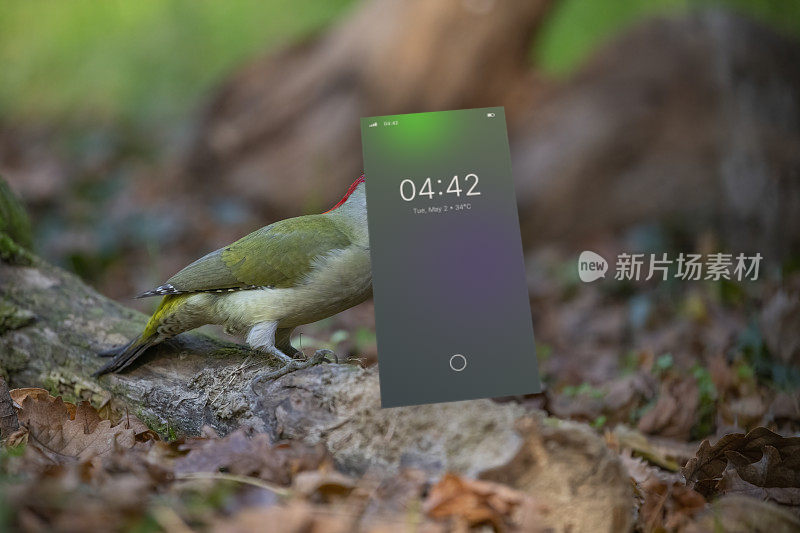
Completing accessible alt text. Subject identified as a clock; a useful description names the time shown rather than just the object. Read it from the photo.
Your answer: 4:42
